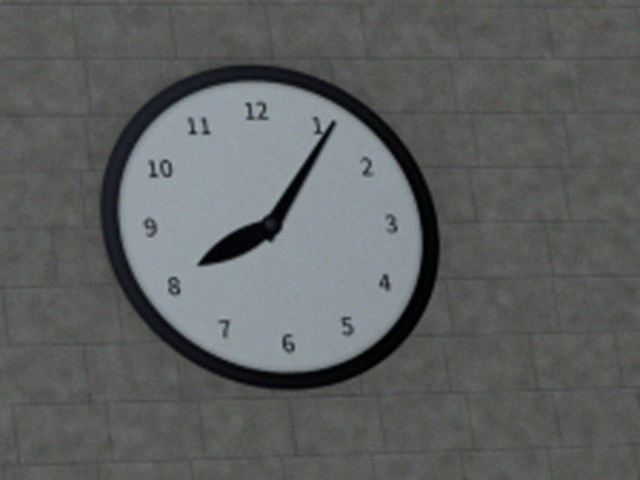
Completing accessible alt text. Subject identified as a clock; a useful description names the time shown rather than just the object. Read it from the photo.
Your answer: 8:06
